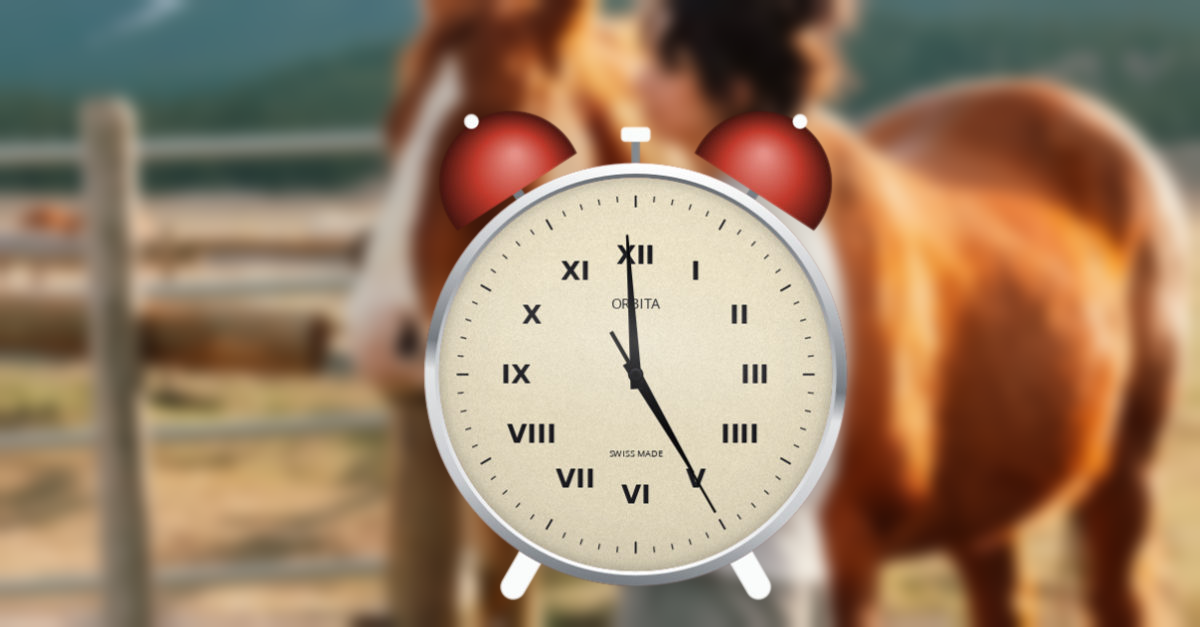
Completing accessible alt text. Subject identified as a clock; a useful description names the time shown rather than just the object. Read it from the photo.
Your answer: 4:59:25
